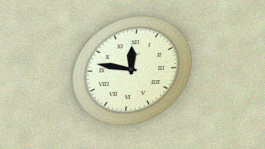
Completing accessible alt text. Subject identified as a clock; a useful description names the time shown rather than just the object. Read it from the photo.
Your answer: 11:47
